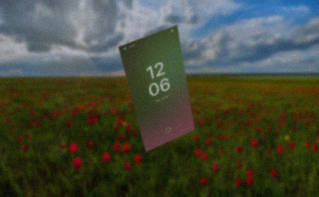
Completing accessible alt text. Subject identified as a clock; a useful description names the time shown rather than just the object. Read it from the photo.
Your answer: 12:06
